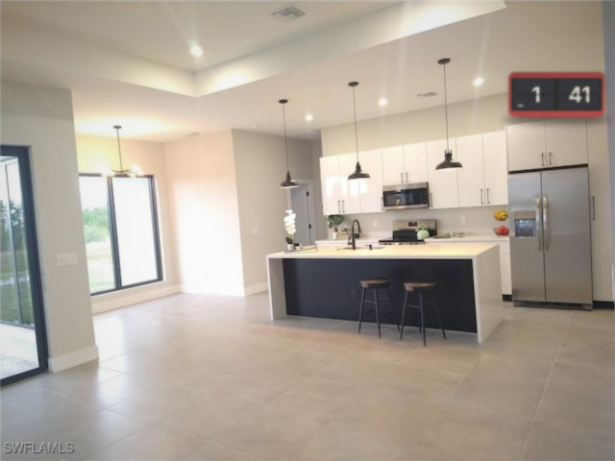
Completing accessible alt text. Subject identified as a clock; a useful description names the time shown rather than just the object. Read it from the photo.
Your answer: 1:41
